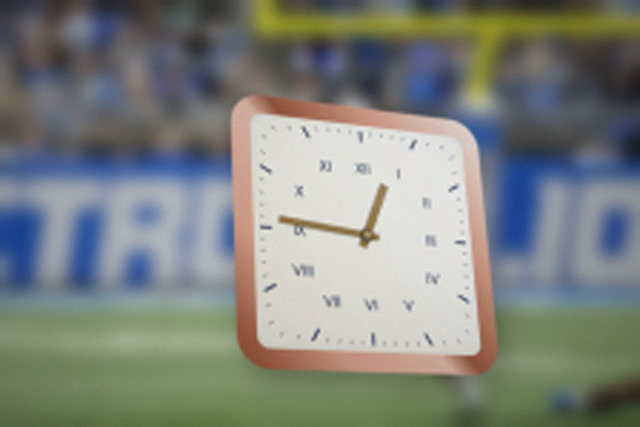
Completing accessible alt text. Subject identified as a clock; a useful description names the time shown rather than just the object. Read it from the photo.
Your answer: 12:46
